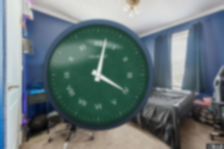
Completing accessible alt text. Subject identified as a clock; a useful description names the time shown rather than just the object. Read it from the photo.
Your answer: 4:02
